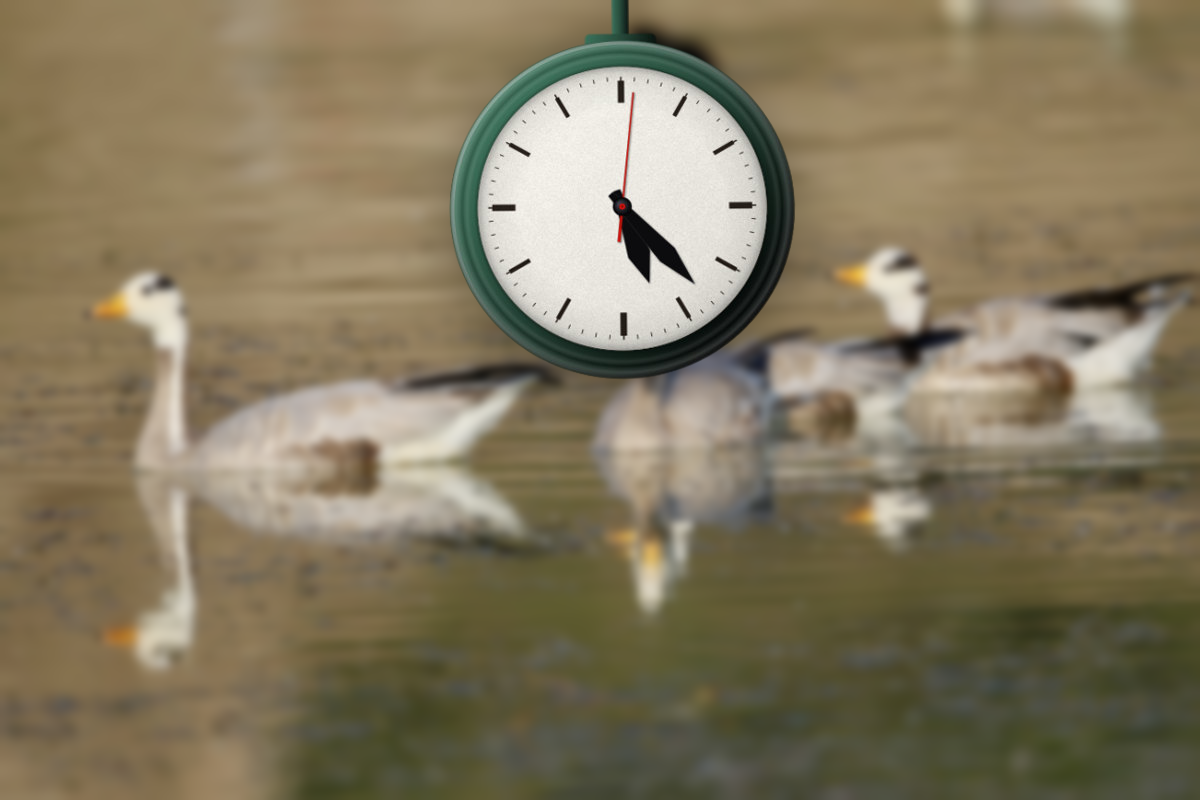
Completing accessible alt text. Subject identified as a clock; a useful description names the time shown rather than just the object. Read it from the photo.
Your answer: 5:23:01
